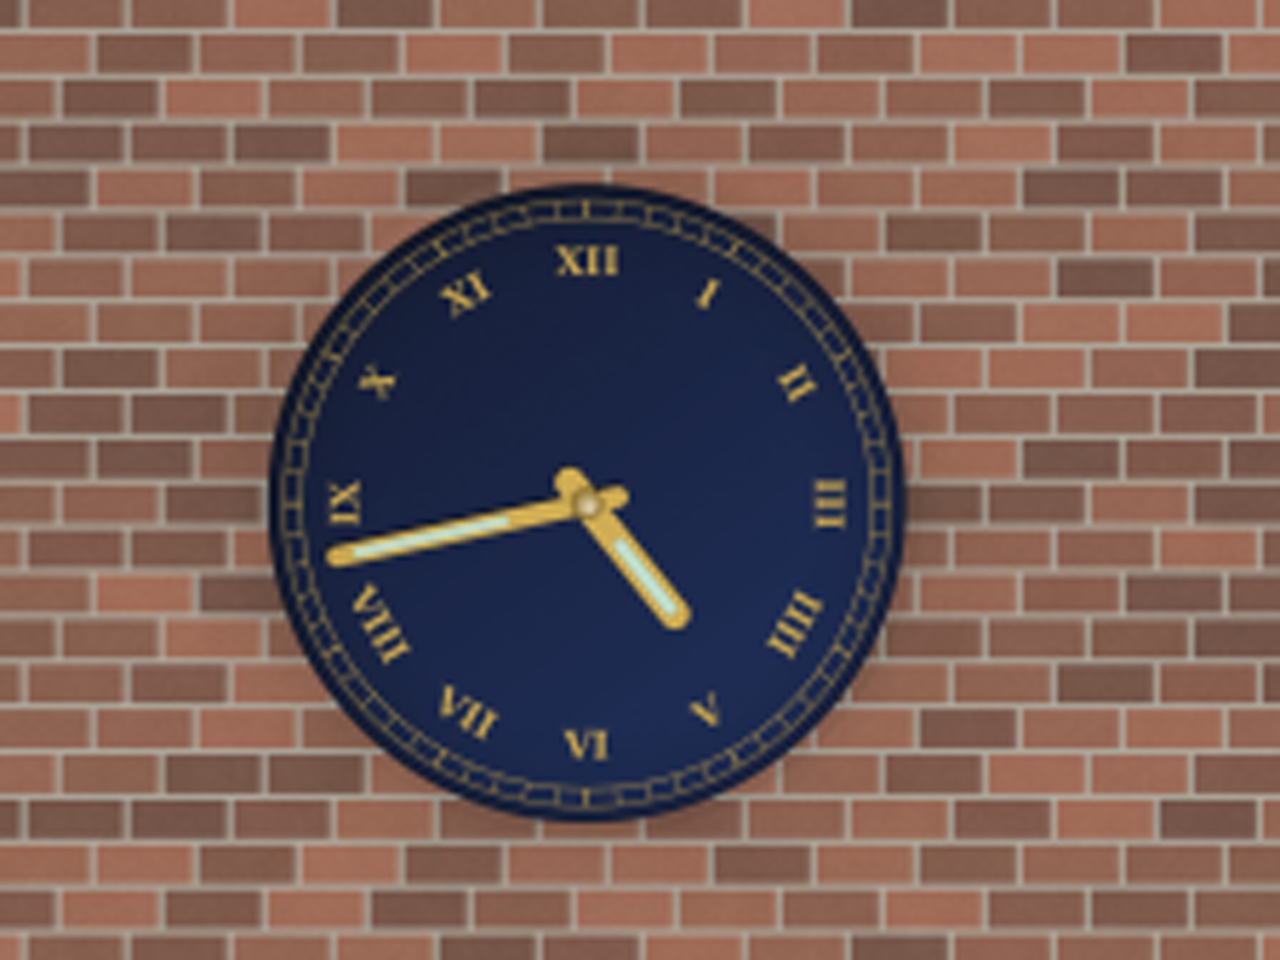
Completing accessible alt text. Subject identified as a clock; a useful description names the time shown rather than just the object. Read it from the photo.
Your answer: 4:43
